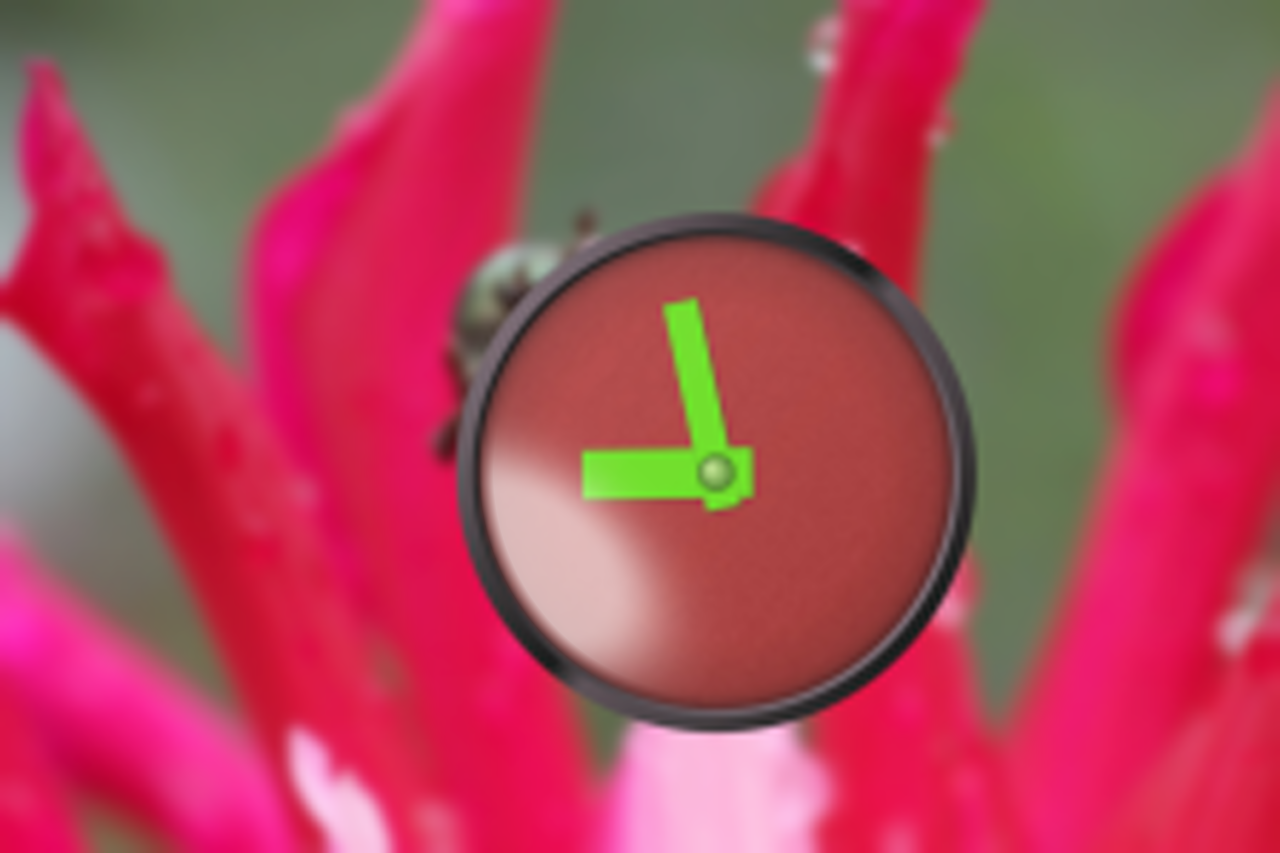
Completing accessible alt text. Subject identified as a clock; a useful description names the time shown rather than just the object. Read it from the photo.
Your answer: 8:58
